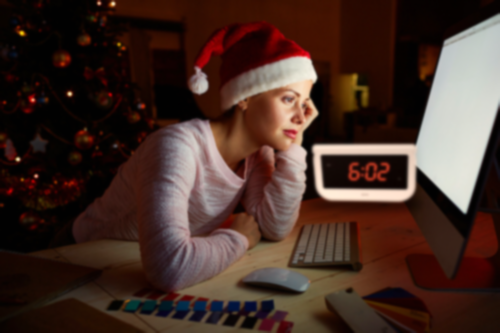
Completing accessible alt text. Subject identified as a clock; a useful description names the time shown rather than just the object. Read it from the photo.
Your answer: 6:02
